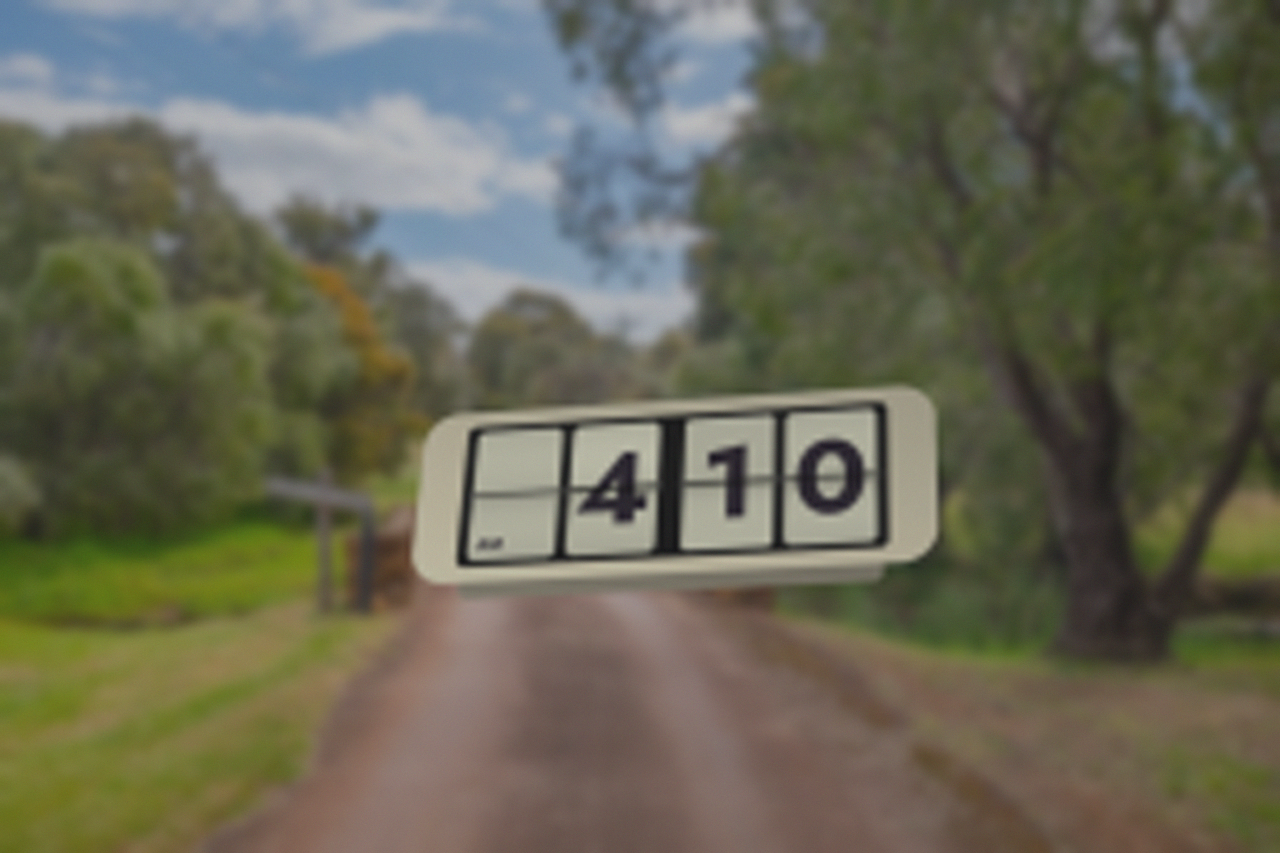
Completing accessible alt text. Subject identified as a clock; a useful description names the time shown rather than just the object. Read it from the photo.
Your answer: 4:10
